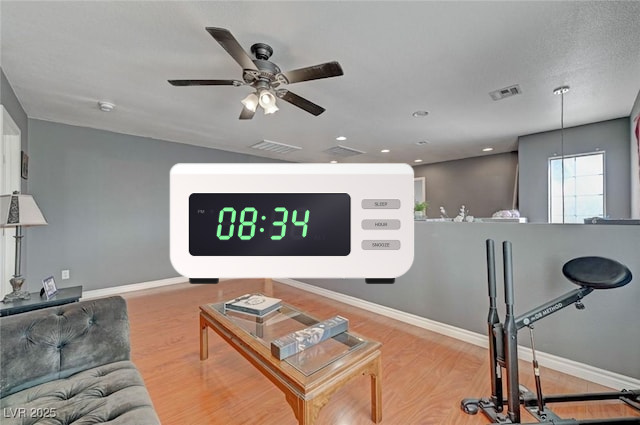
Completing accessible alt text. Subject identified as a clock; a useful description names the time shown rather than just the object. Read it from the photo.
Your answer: 8:34
